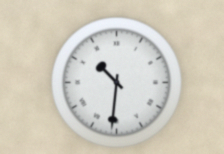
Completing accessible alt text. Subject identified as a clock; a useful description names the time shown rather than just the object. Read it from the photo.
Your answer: 10:31
